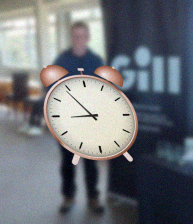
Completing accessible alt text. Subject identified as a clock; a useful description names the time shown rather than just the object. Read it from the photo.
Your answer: 8:54
